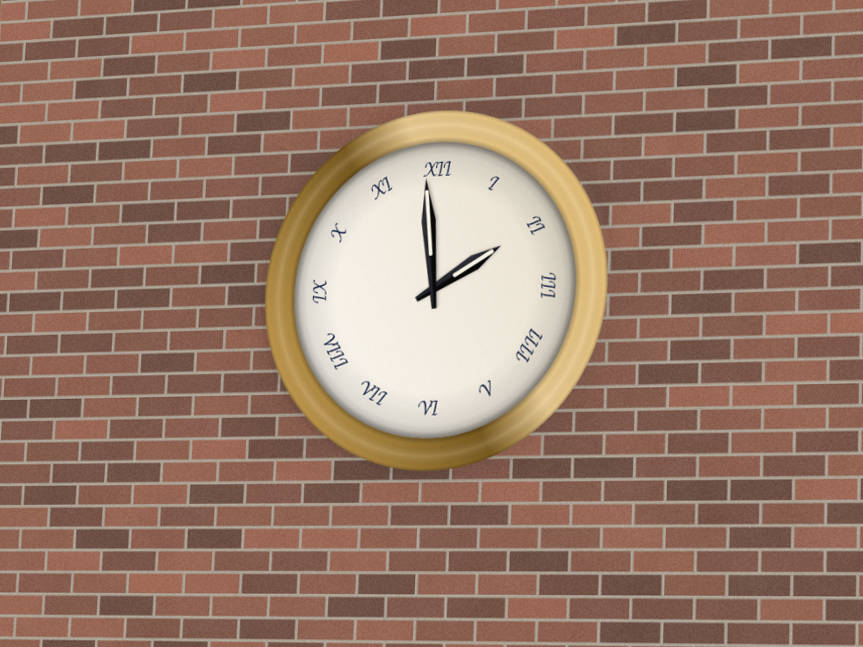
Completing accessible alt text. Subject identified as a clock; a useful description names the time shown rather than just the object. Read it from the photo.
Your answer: 1:59
